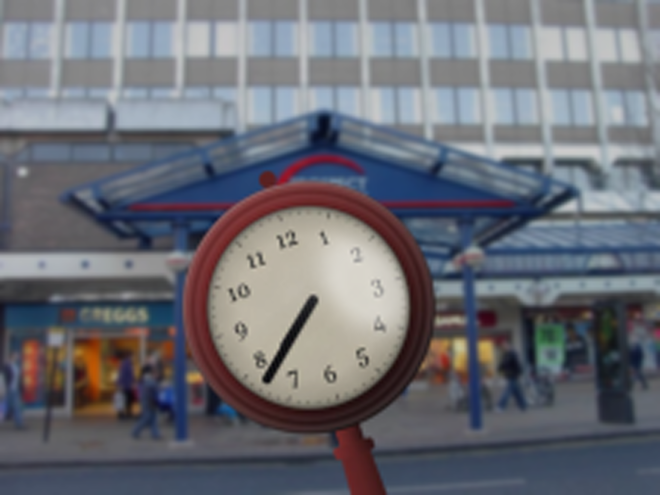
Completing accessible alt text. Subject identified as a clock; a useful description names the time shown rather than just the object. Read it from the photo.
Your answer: 7:38
